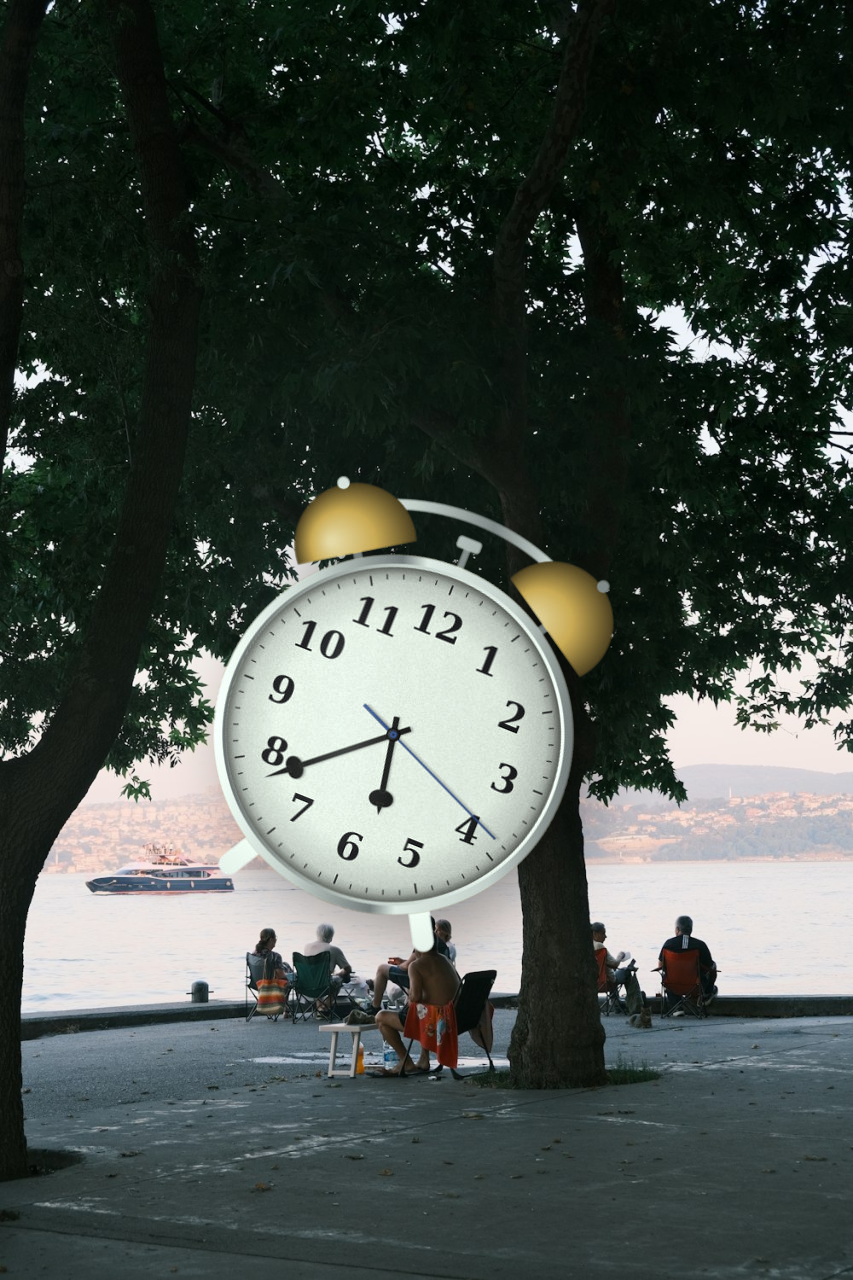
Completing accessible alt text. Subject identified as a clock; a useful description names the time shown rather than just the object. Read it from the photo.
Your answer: 5:38:19
